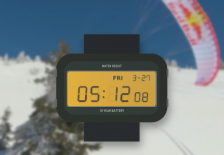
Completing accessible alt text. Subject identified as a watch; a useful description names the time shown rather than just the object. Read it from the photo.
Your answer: 5:12:08
